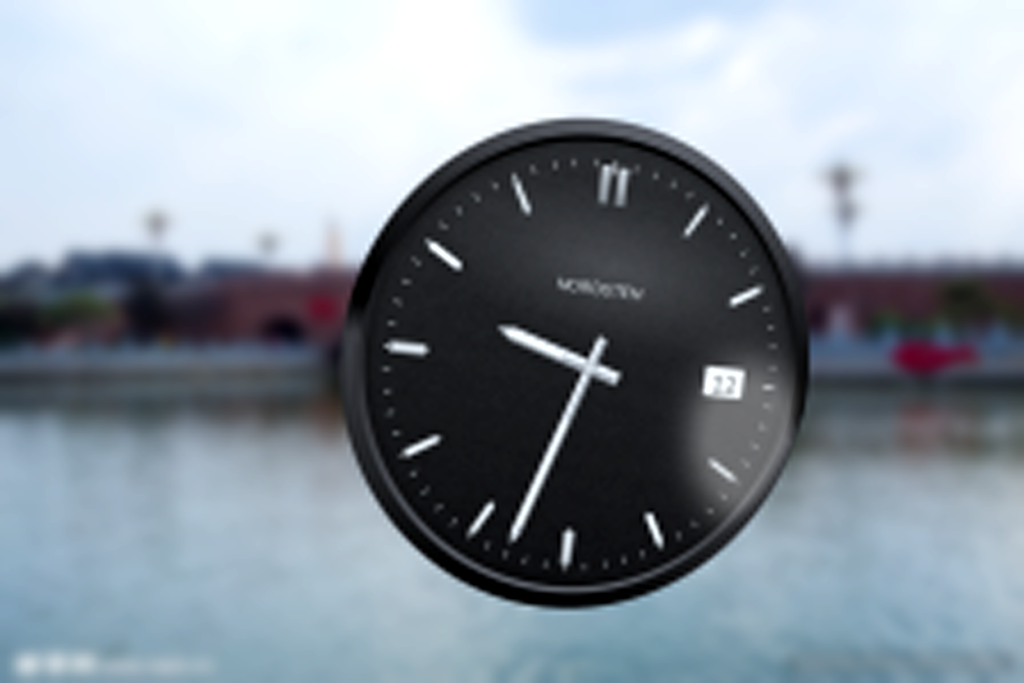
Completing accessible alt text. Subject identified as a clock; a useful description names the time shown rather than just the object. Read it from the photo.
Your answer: 9:33
